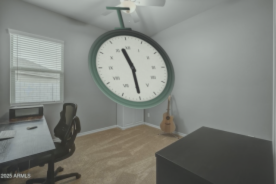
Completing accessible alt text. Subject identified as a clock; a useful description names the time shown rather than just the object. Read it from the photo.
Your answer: 11:30
